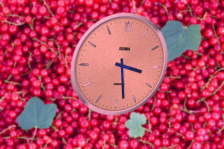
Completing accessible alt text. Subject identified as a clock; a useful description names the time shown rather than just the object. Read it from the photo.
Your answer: 3:28
